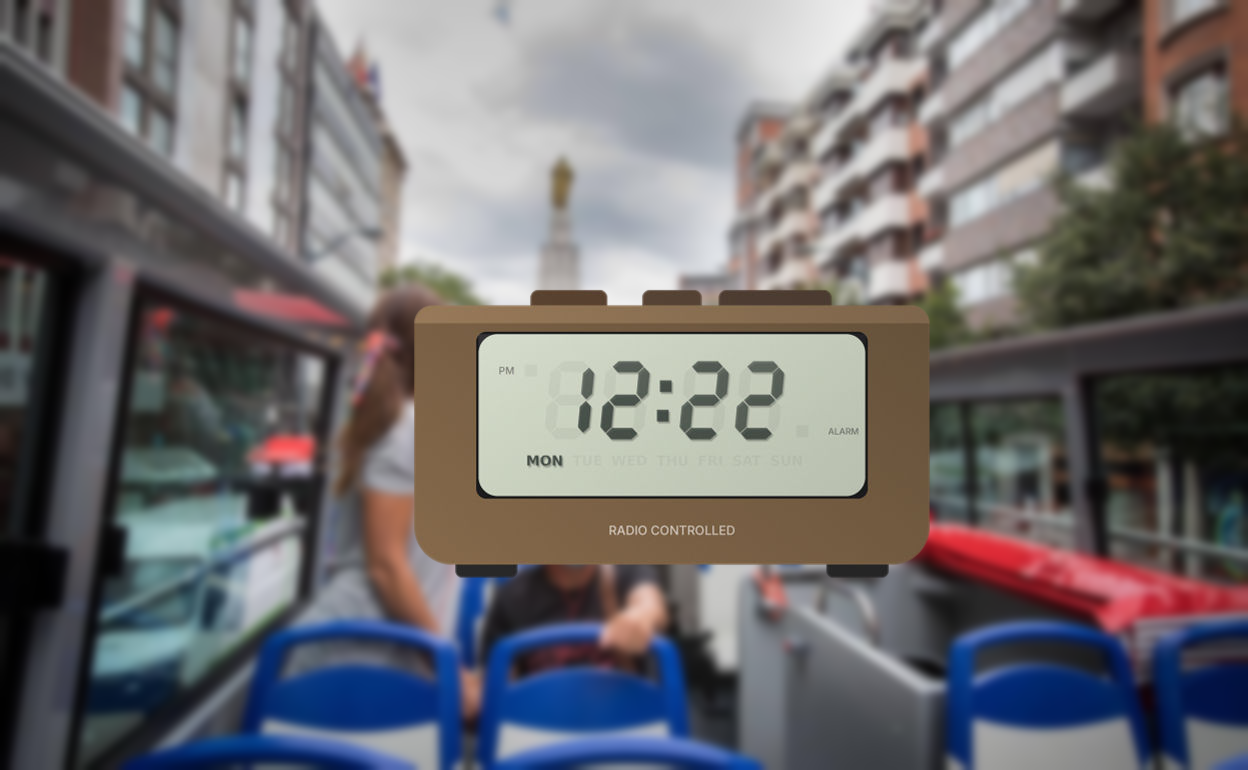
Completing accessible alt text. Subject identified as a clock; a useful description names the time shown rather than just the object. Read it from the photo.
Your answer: 12:22
